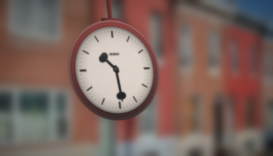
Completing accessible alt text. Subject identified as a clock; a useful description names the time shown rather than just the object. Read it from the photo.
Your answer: 10:29
